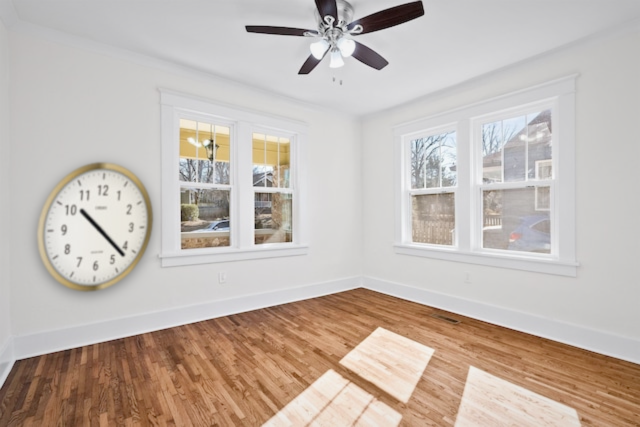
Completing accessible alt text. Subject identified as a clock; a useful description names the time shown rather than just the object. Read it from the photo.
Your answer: 10:22
